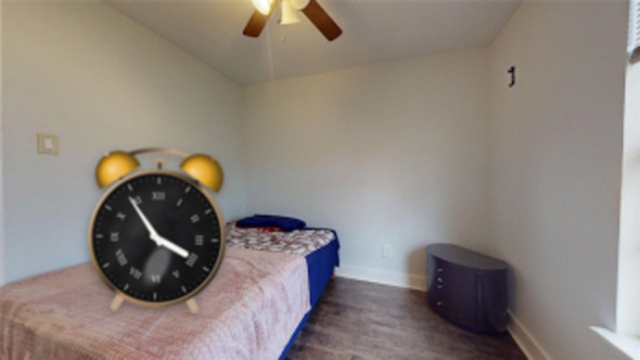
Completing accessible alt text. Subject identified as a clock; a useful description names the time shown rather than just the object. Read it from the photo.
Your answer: 3:54
